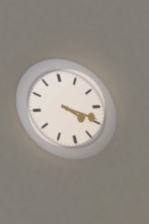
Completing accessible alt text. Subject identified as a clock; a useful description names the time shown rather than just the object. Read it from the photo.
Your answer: 4:19
